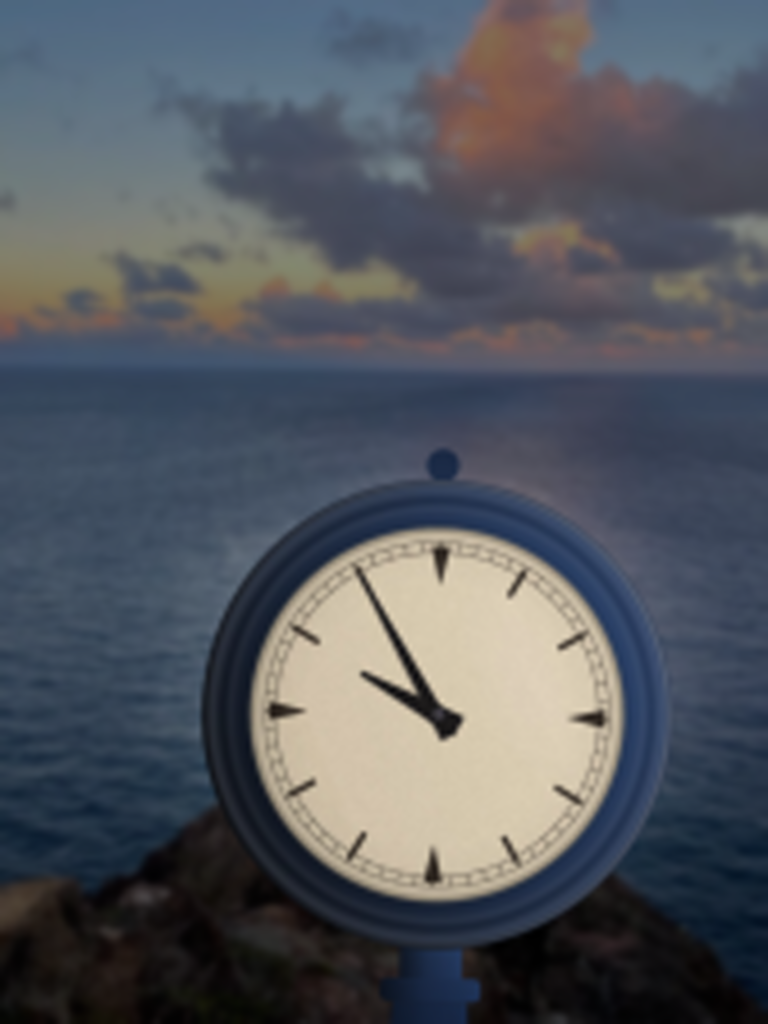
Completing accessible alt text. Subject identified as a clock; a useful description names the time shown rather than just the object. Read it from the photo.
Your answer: 9:55
